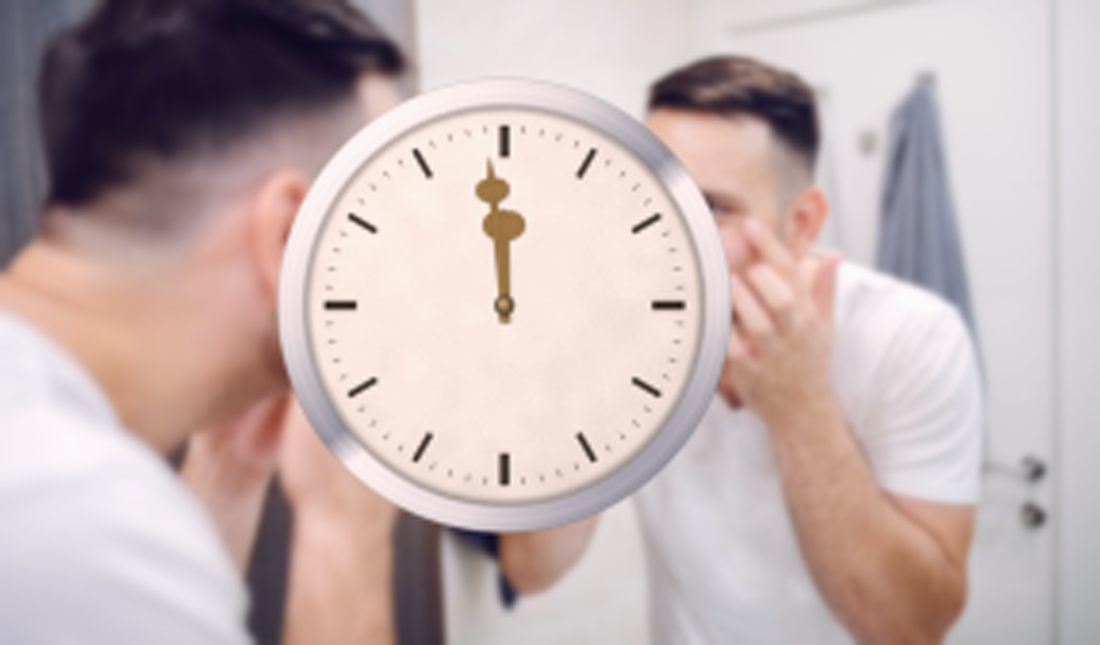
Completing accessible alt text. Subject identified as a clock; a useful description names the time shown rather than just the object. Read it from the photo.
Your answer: 11:59
